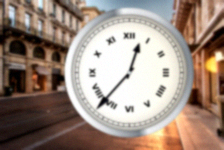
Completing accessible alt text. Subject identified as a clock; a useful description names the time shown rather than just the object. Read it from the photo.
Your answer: 12:37
